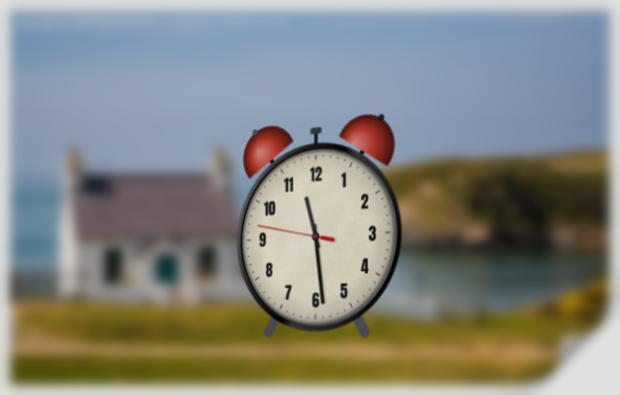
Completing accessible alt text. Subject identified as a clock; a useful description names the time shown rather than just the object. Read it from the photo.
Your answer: 11:28:47
